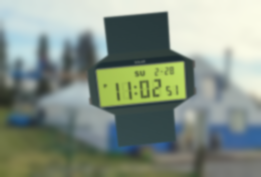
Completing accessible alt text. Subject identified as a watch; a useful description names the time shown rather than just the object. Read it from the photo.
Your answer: 11:02
